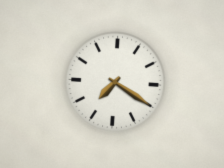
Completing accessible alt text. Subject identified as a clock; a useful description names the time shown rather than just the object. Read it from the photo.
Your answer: 7:20
